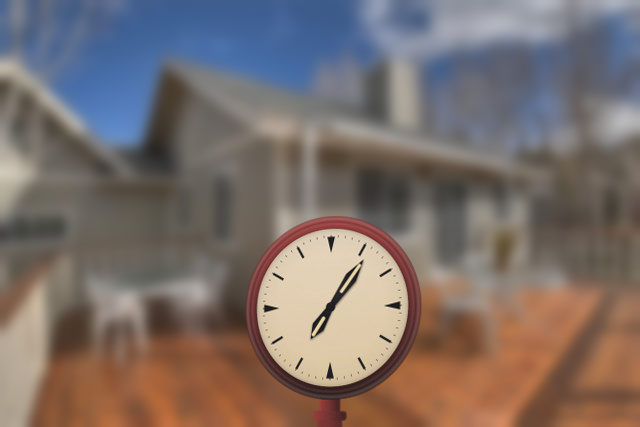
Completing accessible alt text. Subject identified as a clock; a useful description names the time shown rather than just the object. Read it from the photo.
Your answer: 7:06
